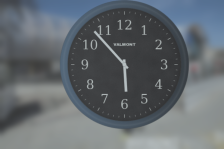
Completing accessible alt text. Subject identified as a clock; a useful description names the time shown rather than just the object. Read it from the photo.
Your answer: 5:53
